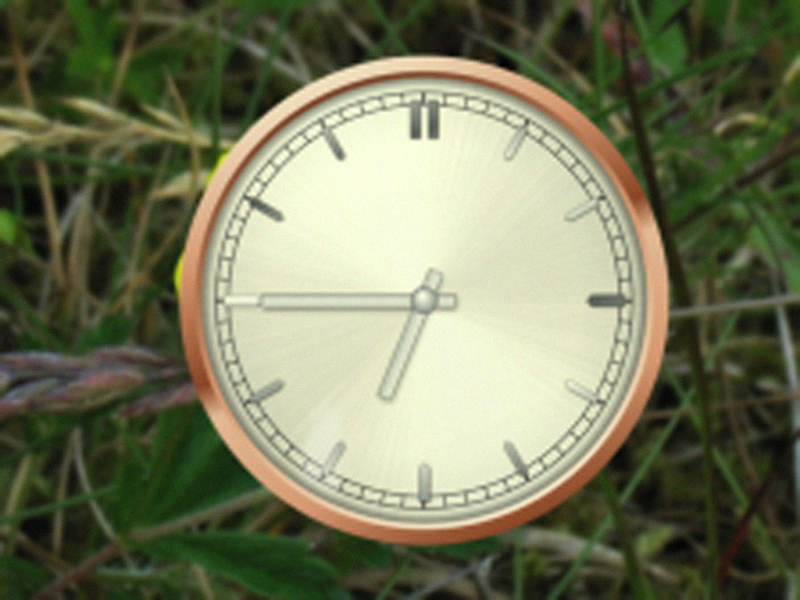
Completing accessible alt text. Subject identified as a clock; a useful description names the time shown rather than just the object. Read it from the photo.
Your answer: 6:45
